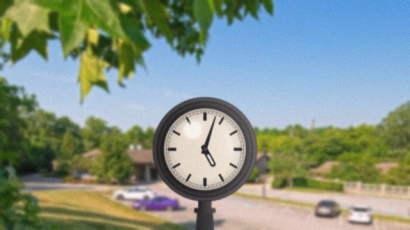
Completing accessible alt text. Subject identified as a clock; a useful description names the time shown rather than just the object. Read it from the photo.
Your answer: 5:03
